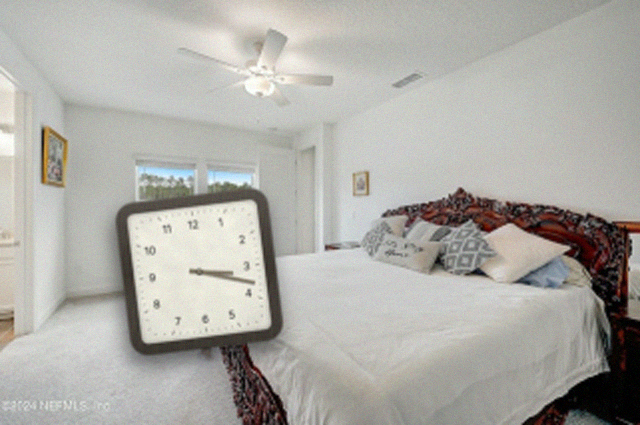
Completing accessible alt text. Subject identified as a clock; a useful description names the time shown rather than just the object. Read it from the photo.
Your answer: 3:18
